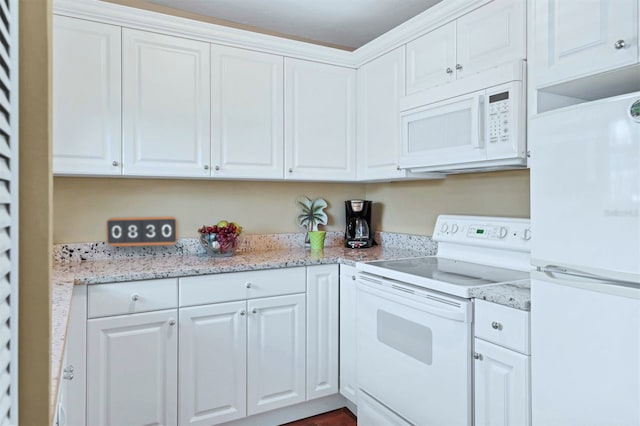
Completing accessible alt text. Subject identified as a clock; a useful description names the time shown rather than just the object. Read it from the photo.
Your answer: 8:30
